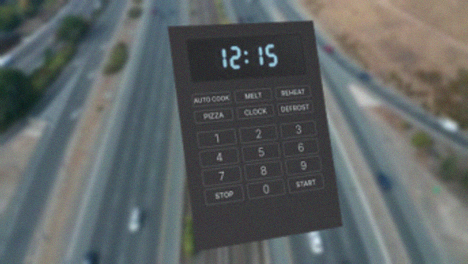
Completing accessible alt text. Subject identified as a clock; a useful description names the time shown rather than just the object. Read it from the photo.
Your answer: 12:15
